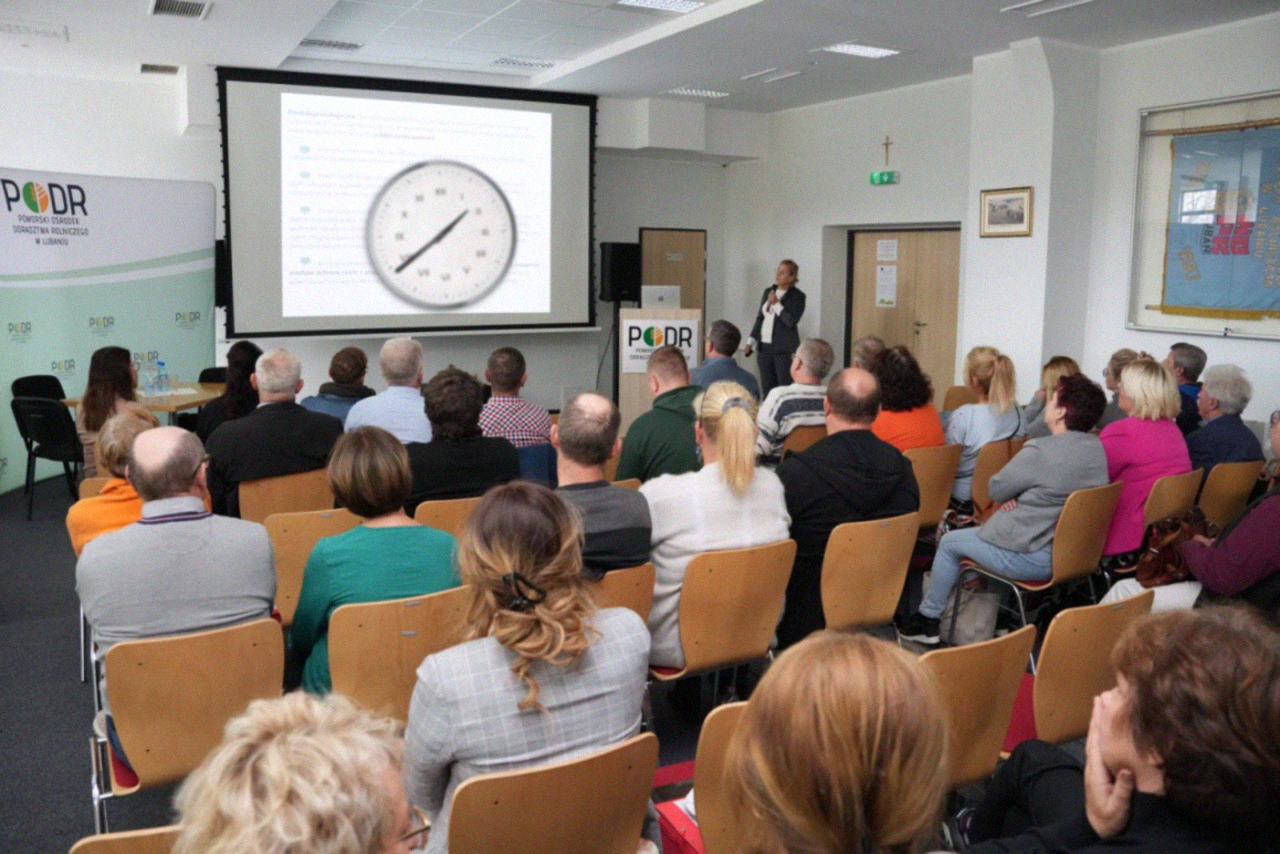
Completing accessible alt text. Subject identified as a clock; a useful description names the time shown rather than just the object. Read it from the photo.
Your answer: 1:39
